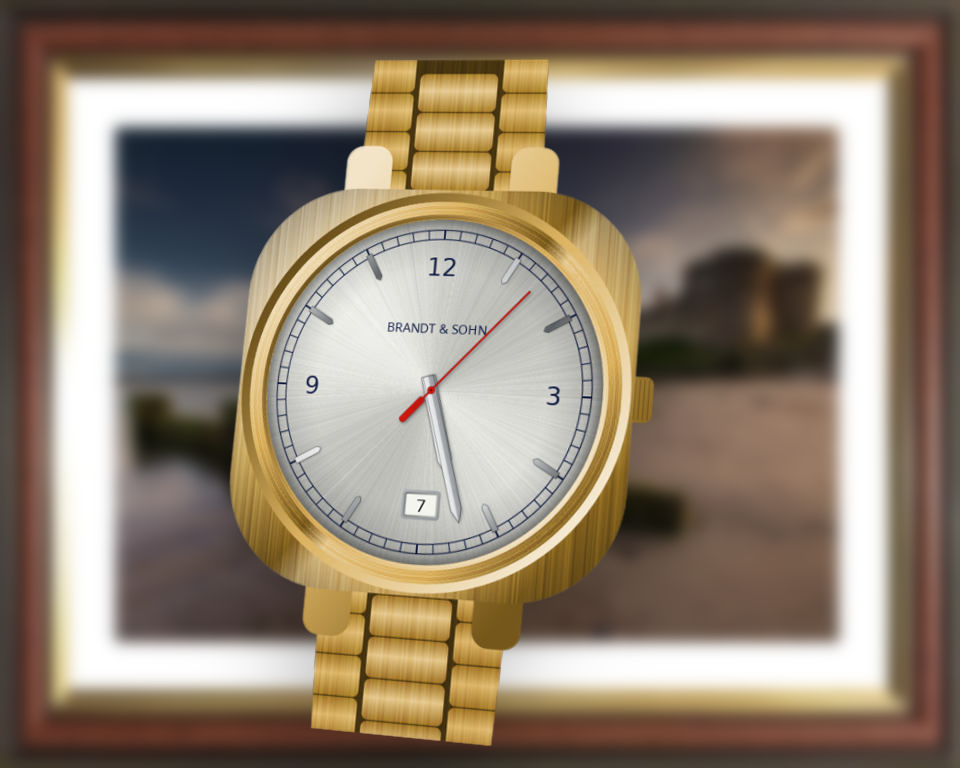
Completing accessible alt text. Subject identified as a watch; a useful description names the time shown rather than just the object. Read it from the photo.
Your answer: 5:27:07
